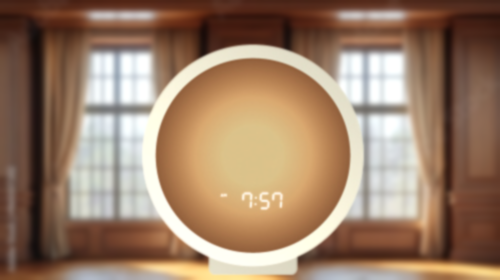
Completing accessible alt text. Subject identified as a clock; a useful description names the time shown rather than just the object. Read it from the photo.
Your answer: 7:57
